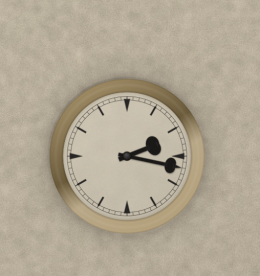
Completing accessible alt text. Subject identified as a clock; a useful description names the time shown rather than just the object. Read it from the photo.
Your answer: 2:17
